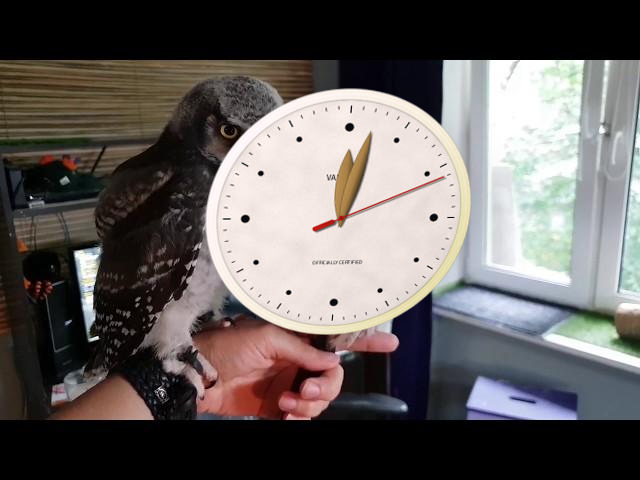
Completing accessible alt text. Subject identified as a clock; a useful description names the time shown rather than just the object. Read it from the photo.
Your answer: 12:02:11
